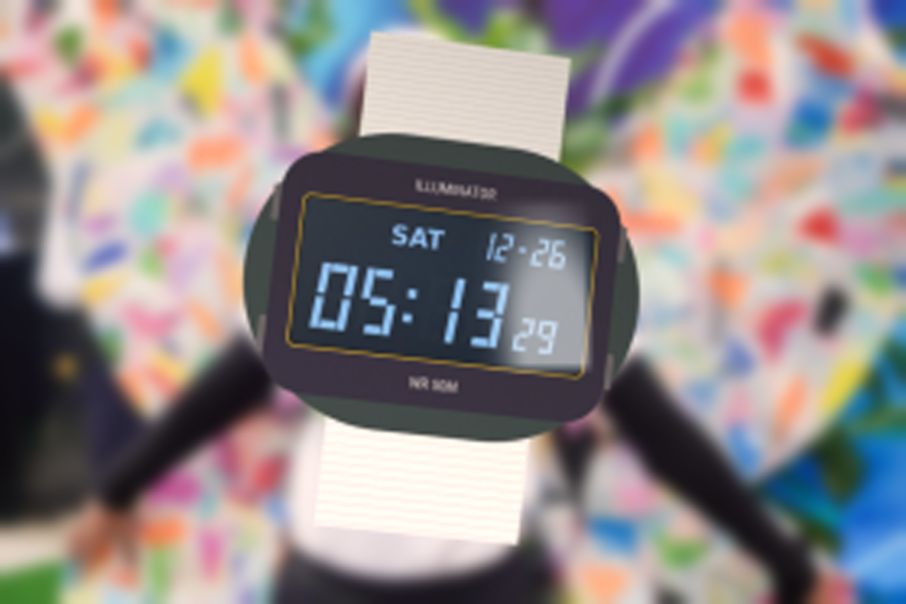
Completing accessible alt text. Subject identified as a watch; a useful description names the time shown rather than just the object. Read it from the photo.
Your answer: 5:13:29
